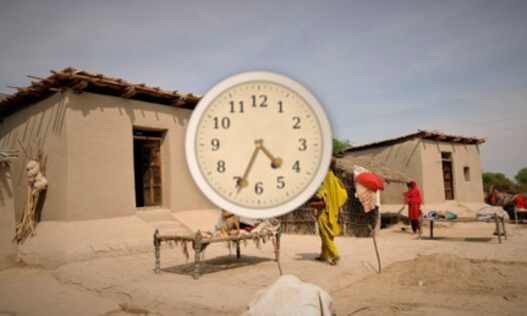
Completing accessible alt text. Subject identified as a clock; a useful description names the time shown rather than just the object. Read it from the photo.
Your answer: 4:34
